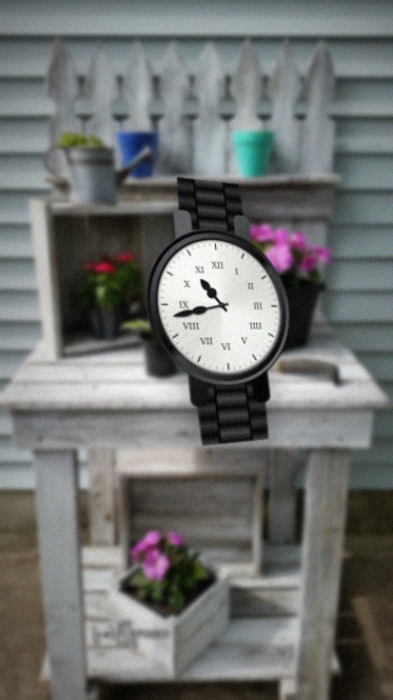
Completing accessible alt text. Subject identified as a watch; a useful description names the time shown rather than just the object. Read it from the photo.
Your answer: 10:43
